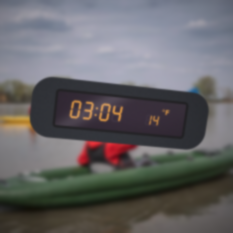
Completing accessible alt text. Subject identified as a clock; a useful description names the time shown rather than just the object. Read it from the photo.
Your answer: 3:04
